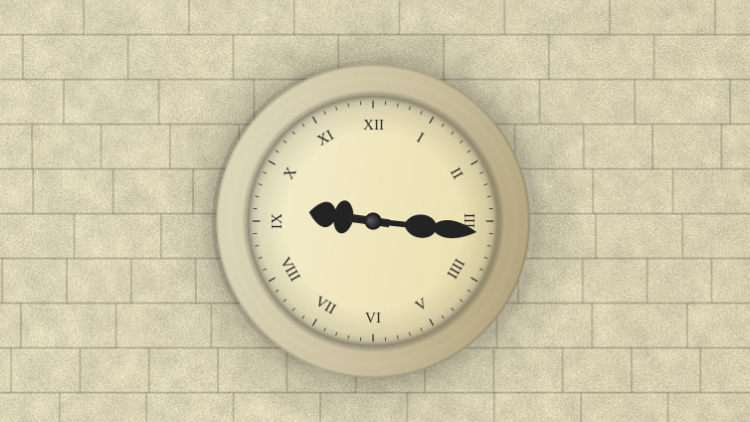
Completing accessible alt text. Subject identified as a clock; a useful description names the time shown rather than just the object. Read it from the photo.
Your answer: 9:16
